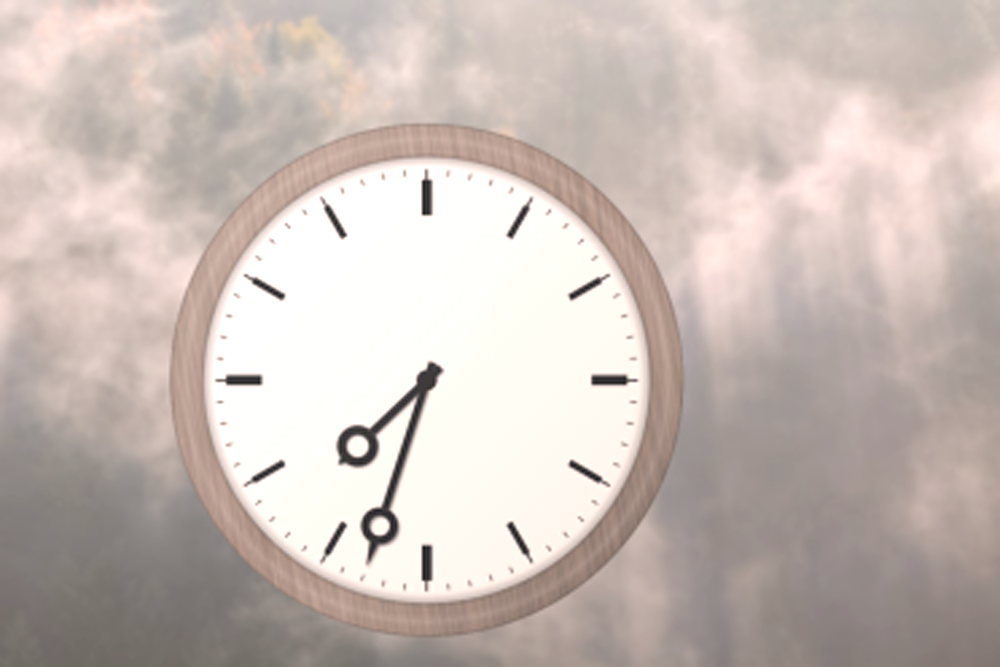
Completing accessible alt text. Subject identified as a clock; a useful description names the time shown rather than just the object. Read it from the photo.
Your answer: 7:33
